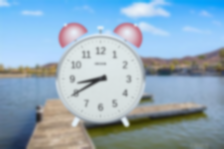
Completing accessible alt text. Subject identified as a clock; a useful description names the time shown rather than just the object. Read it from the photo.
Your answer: 8:40
